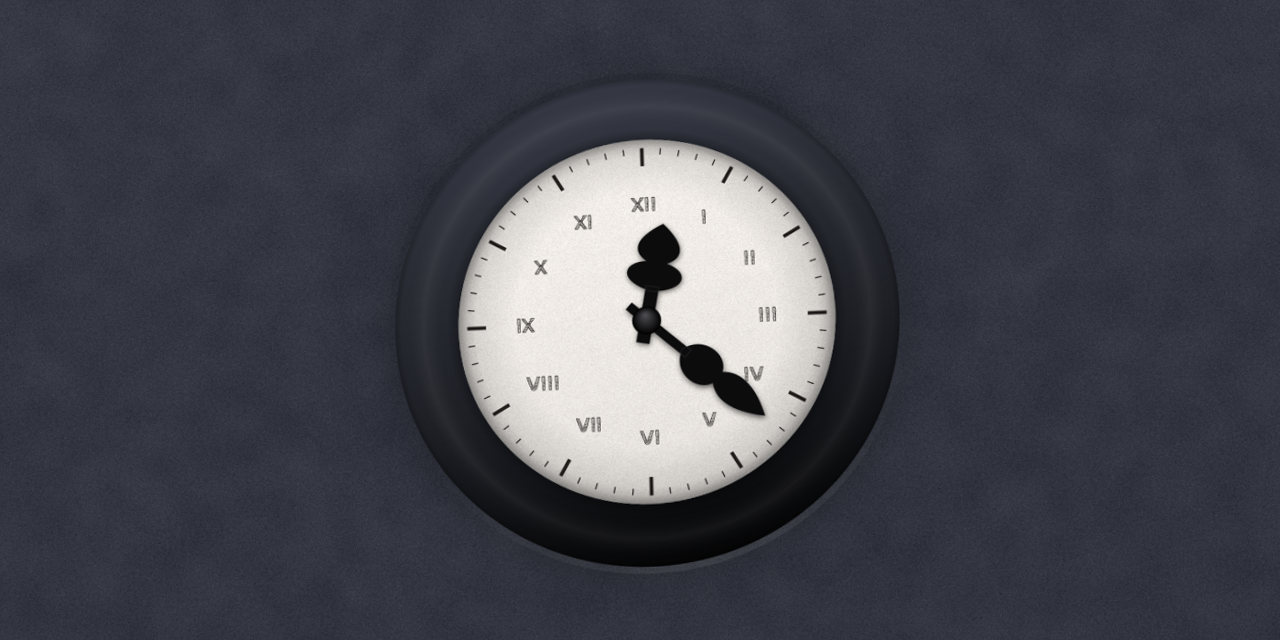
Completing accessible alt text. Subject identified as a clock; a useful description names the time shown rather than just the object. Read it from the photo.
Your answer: 12:22
